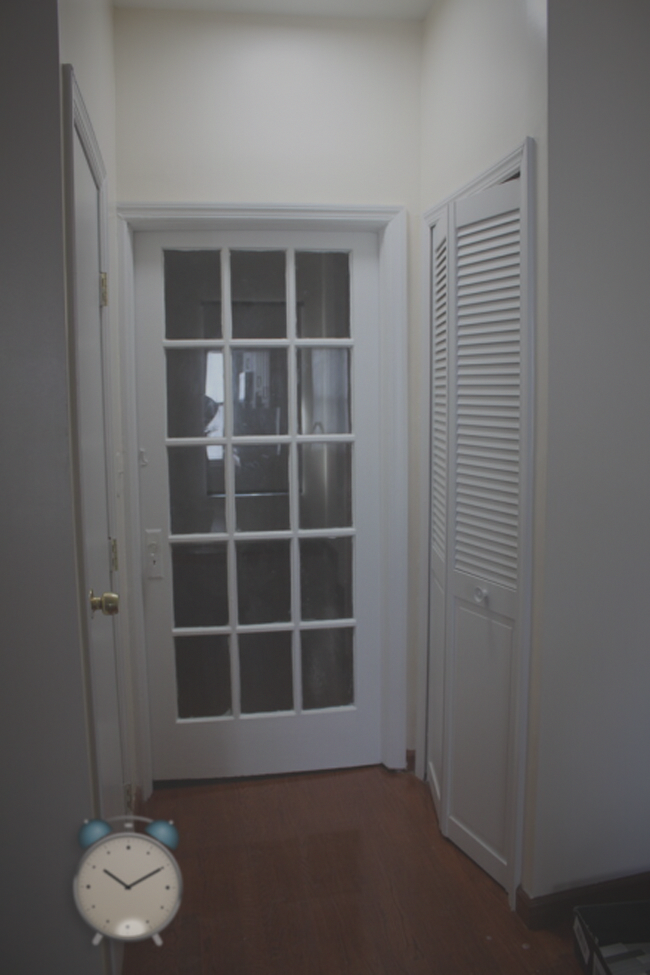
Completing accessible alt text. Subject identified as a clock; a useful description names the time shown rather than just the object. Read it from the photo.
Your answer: 10:10
